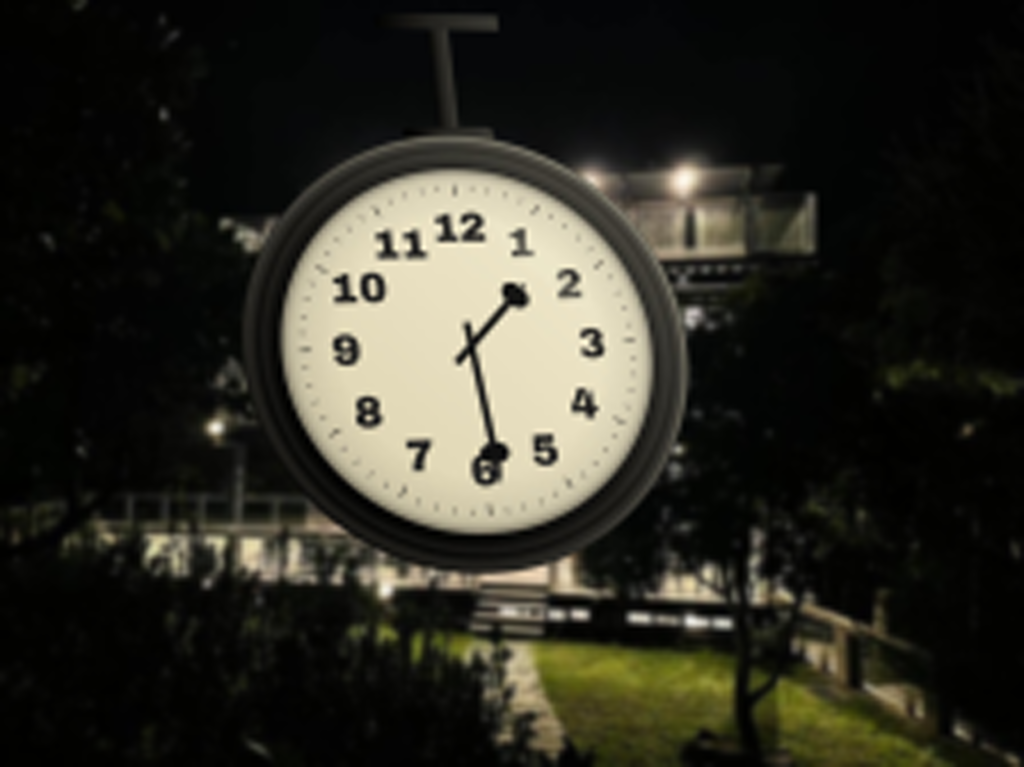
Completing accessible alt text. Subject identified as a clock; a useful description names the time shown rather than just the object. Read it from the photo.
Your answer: 1:29
